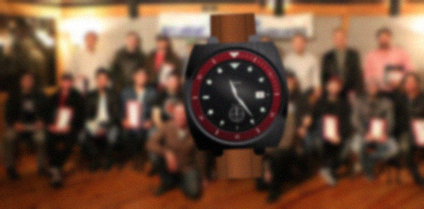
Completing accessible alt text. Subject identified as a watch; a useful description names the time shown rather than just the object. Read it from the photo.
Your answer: 11:24
